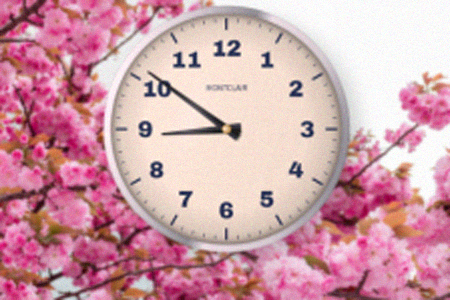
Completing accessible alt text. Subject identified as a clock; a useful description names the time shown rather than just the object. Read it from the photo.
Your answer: 8:51
